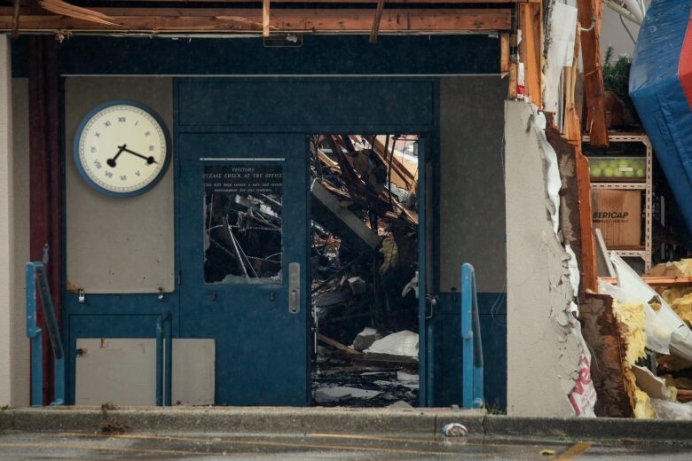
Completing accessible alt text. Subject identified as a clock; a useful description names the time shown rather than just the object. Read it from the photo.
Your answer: 7:19
